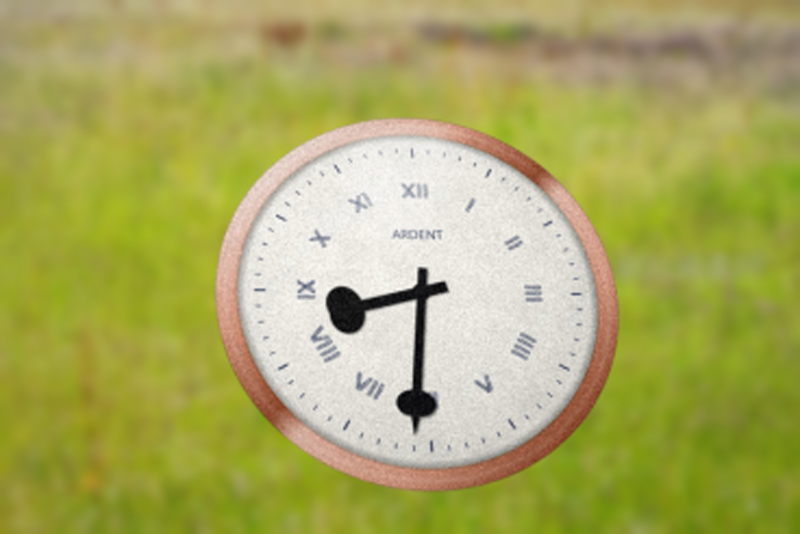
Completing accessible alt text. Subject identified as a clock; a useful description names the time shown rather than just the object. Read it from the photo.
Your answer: 8:31
